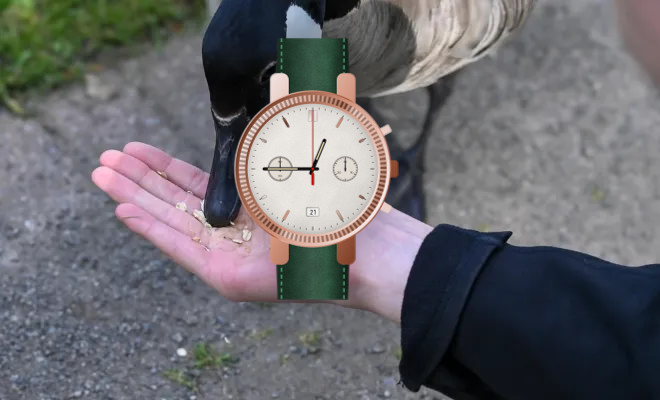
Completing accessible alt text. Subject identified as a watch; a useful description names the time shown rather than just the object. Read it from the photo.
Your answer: 12:45
